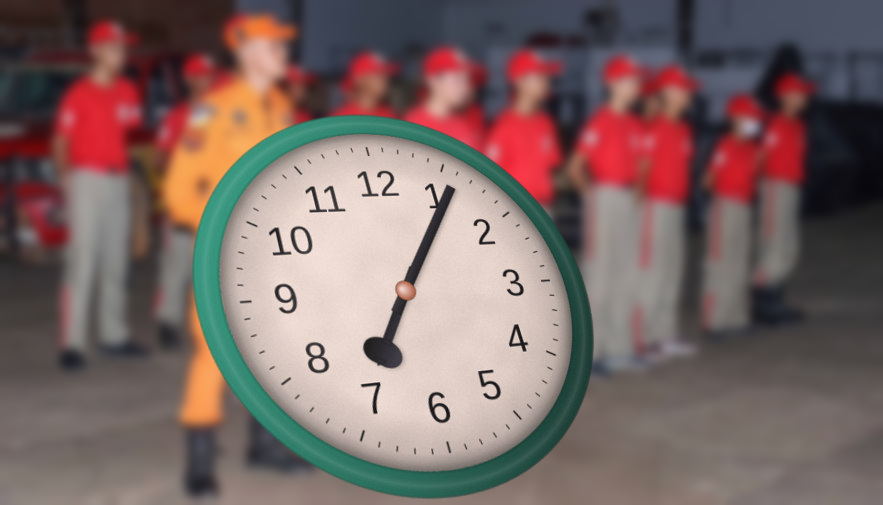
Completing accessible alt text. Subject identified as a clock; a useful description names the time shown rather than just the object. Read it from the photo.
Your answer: 7:06
